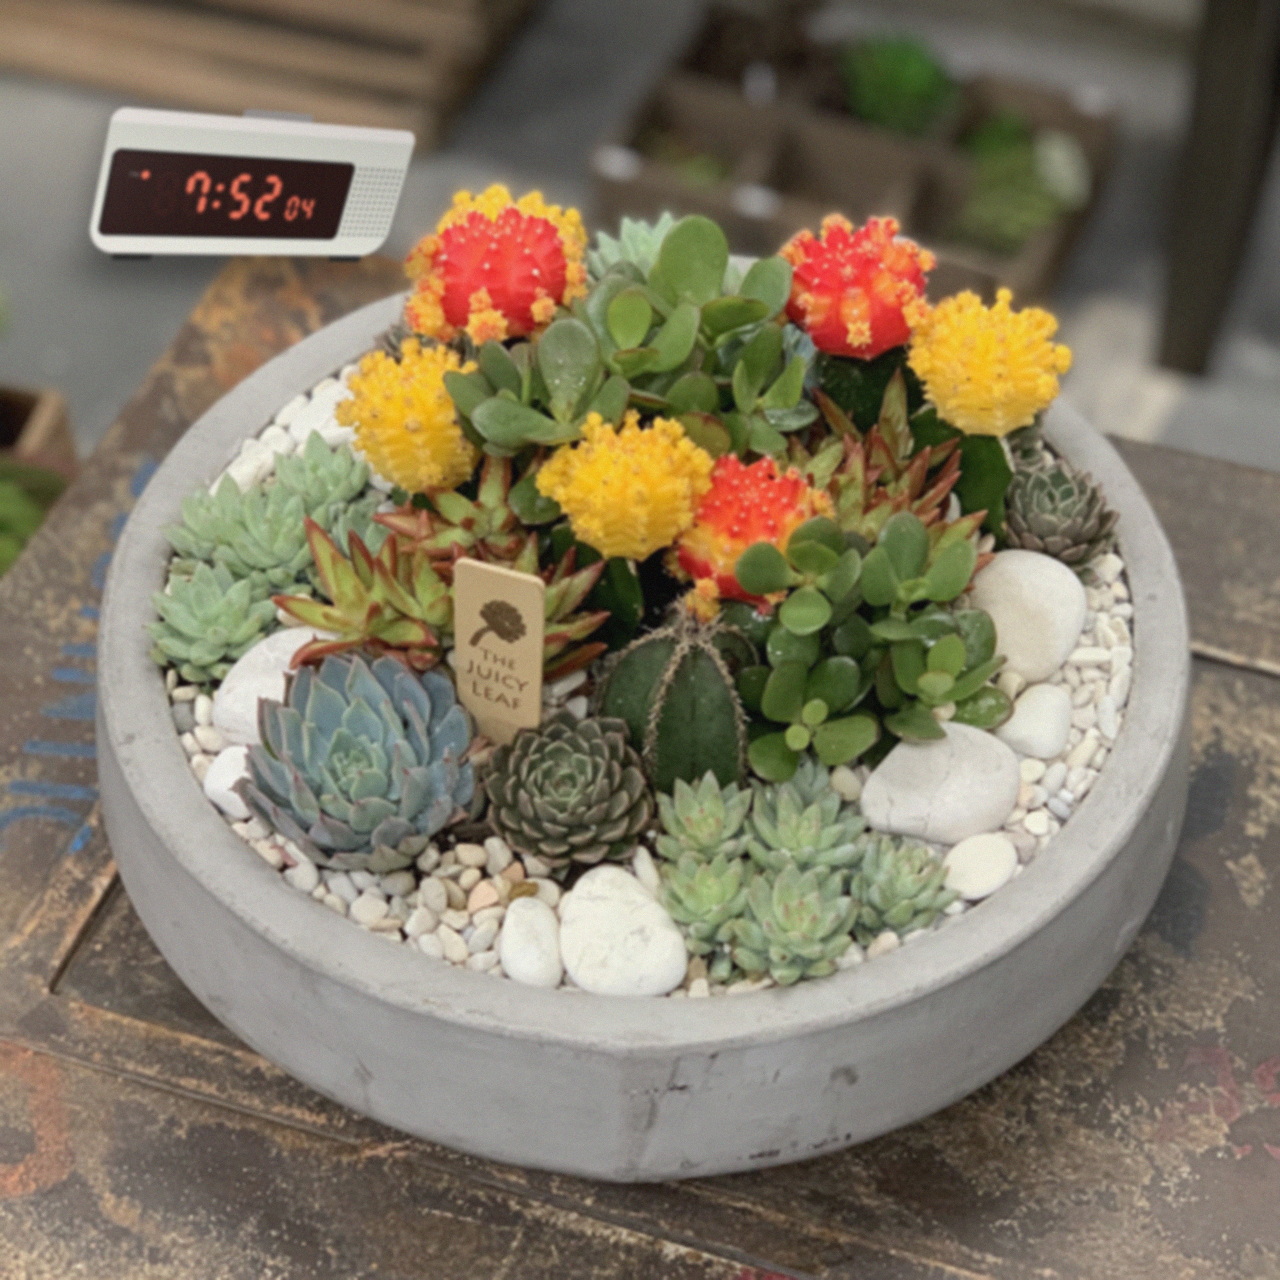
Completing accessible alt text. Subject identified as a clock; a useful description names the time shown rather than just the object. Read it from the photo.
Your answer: 7:52:04
